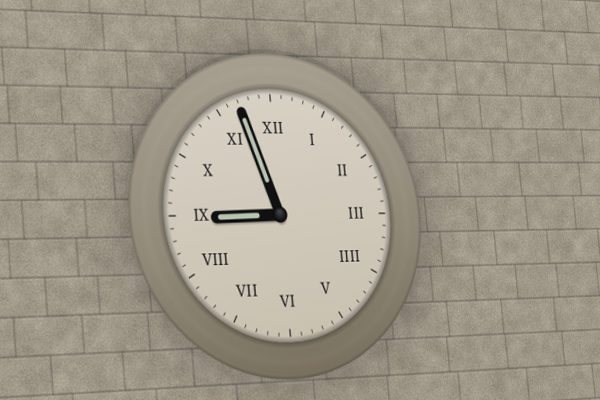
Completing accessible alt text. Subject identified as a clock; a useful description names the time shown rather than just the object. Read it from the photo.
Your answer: 8:57
